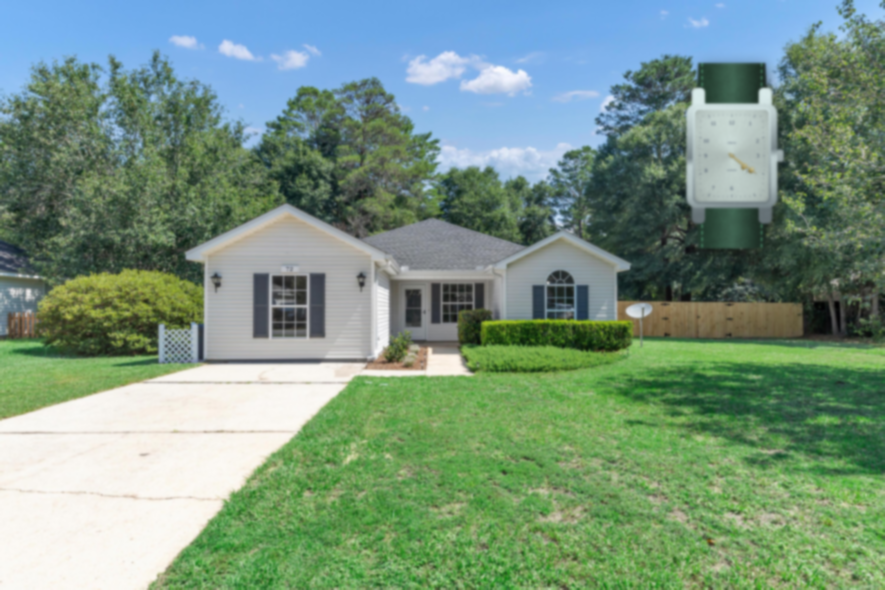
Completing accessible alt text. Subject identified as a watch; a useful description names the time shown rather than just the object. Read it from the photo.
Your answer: 4:21
